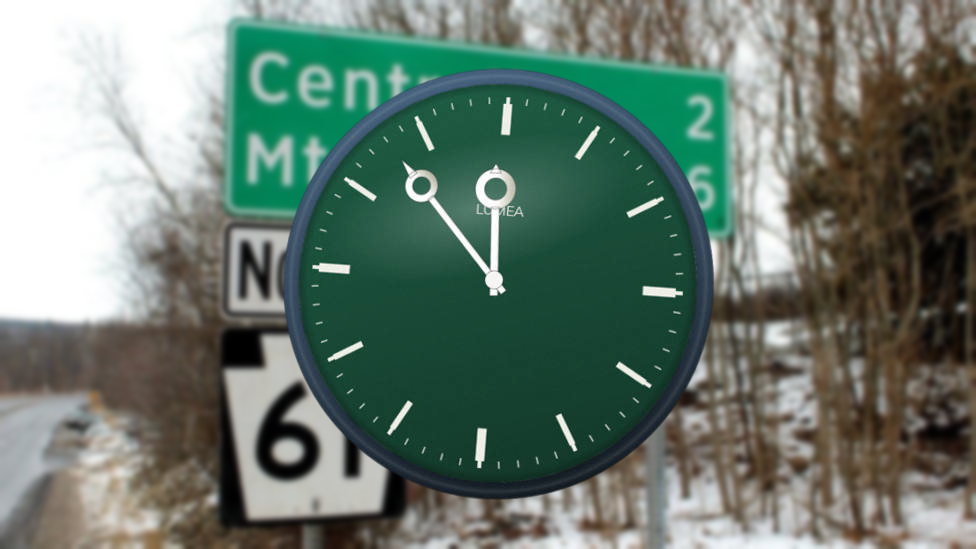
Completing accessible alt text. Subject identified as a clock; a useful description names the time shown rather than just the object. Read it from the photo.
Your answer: 11:53
